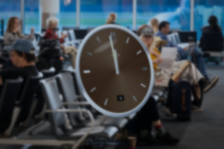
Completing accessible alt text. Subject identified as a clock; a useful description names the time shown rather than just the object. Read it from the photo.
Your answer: 11:59
